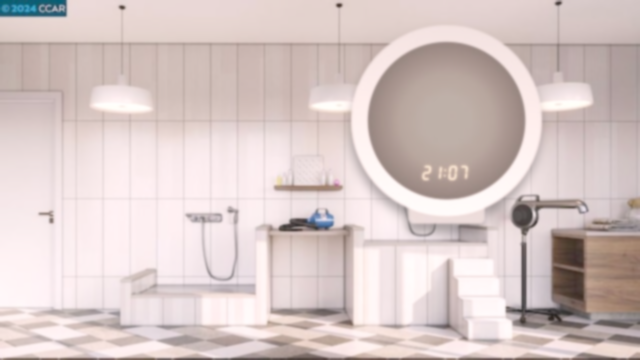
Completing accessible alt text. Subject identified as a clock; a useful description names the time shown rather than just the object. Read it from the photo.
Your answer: 21:07
